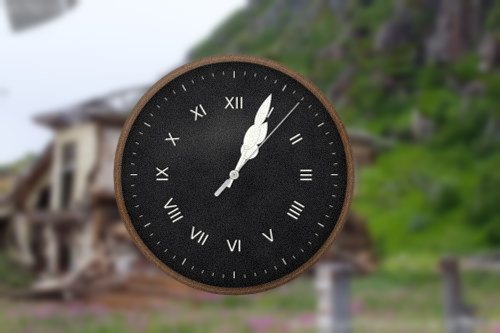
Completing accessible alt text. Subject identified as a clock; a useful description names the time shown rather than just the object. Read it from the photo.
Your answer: 1:04:07
